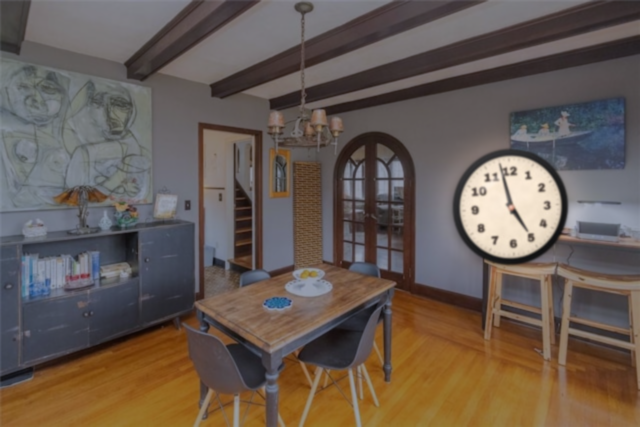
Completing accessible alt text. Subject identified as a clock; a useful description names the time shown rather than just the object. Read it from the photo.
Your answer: 4:58
